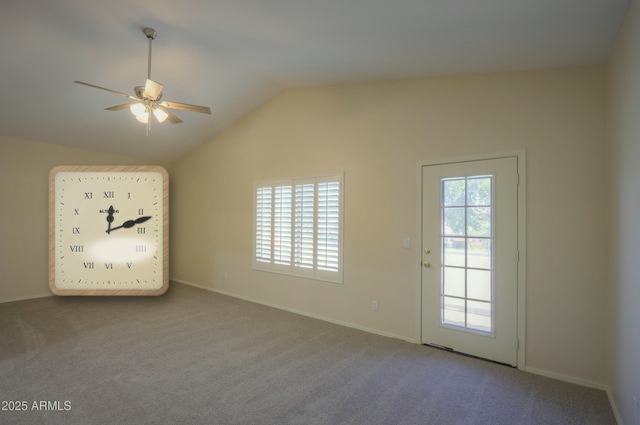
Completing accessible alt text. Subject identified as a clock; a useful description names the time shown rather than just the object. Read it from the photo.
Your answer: 12:12
